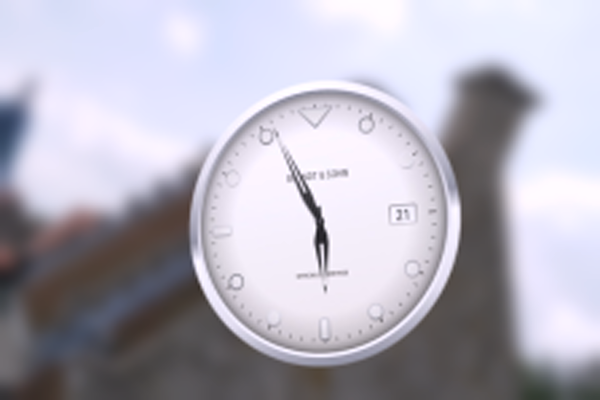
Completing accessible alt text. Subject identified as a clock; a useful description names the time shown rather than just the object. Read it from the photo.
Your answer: 5:56
